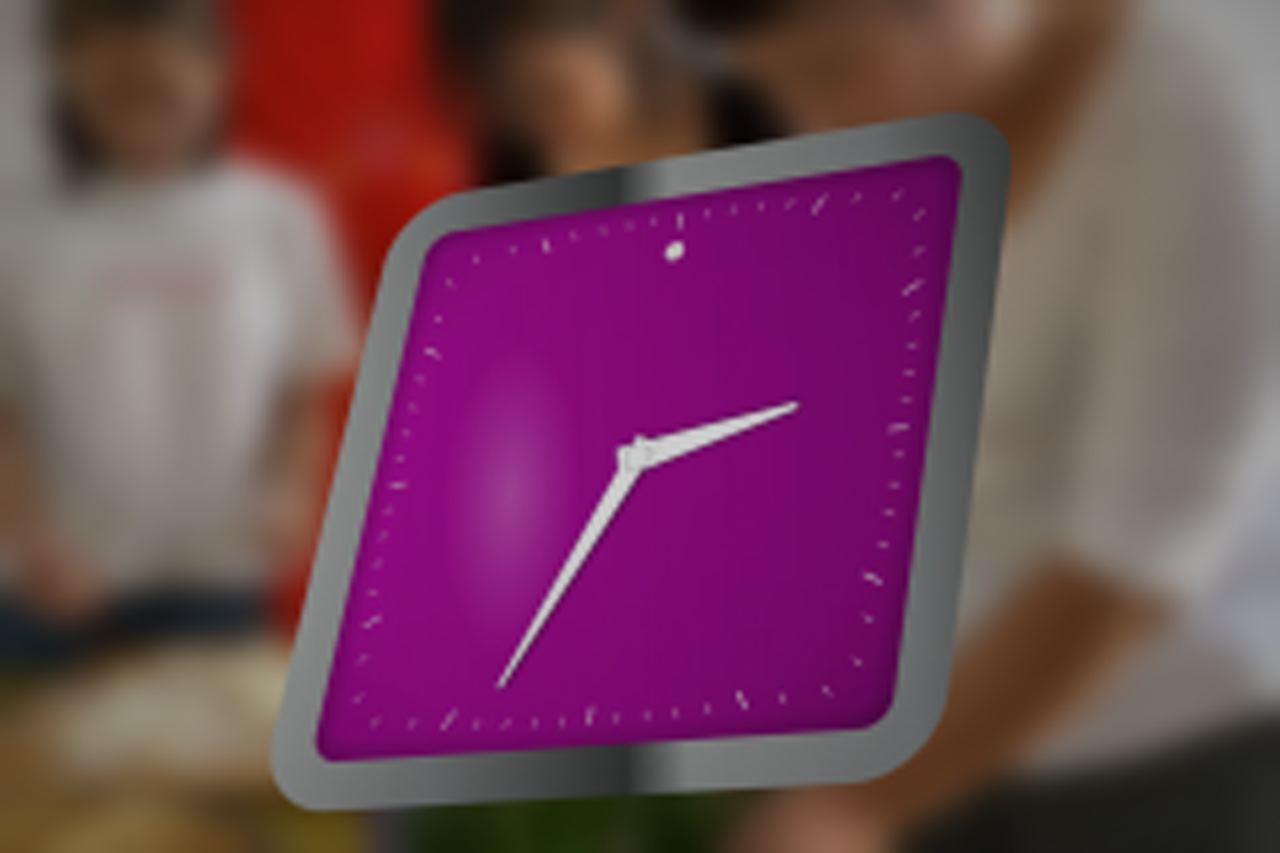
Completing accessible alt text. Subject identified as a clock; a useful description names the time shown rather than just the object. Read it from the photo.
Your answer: 2:34
